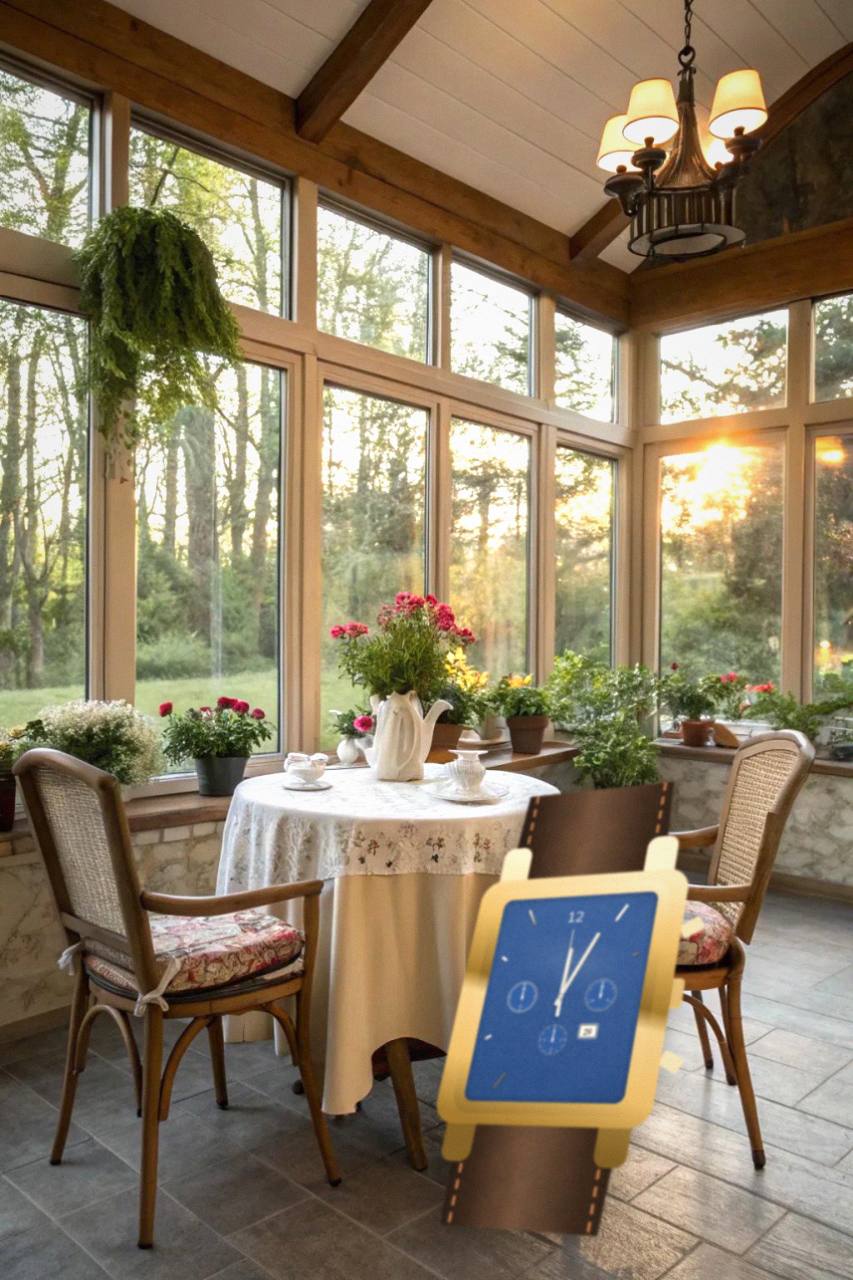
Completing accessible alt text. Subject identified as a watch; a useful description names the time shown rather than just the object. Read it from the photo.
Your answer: 12:04
